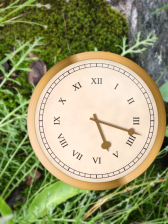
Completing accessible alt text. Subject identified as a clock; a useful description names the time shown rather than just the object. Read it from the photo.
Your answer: 5:18
